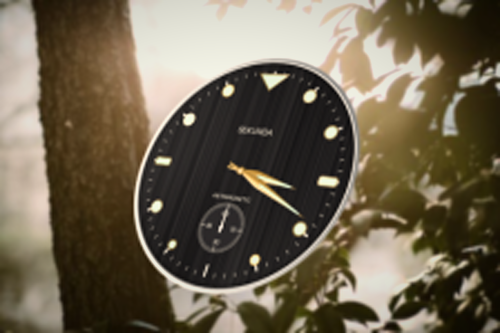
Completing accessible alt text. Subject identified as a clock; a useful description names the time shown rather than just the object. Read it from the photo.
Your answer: 3:19
